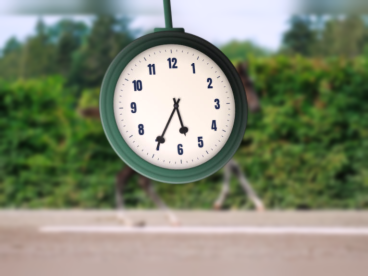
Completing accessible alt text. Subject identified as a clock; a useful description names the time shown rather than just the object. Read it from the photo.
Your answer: 5:35
